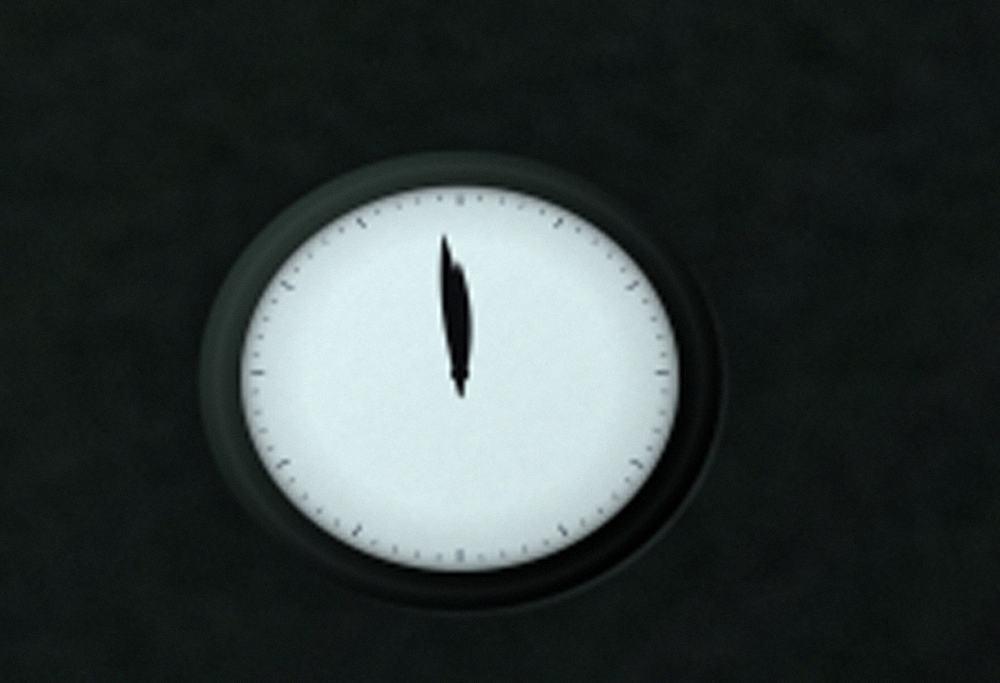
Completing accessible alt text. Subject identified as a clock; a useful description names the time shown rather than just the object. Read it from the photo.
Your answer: 11:59
